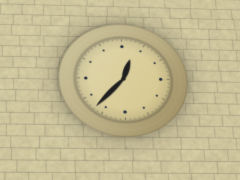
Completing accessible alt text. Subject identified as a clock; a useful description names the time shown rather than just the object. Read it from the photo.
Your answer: 12:37
